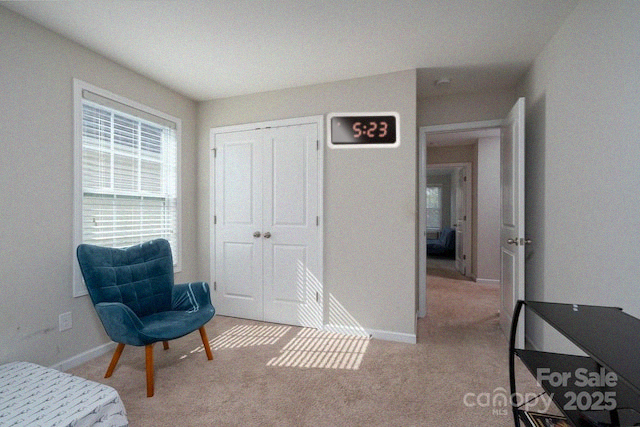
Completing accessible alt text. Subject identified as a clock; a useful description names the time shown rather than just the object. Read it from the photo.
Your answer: 5:23
